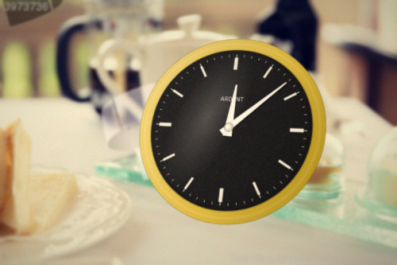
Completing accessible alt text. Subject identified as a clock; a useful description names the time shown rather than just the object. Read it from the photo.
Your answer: 12:08
